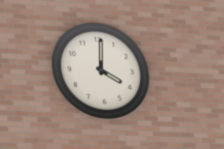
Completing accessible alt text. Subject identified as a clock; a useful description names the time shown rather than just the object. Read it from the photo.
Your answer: 4:01
